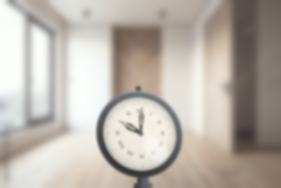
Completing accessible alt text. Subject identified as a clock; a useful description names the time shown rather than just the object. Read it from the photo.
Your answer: 10:01
